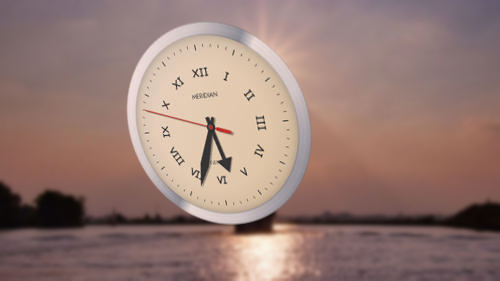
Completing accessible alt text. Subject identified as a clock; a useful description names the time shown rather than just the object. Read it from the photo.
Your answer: 5:33:48
